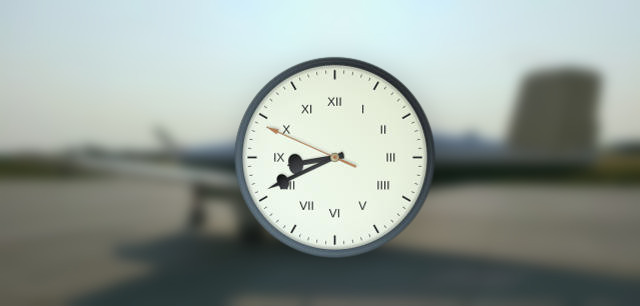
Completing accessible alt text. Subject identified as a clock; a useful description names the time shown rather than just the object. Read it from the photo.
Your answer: 8:40:49
